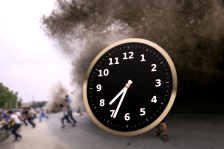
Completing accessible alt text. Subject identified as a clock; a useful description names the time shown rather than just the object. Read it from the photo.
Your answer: 7:34
